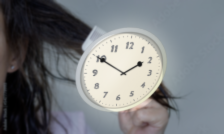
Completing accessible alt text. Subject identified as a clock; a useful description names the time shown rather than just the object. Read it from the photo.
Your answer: 1:50
